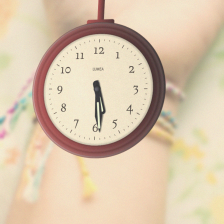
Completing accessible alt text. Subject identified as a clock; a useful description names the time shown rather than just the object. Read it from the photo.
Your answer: 5:29
